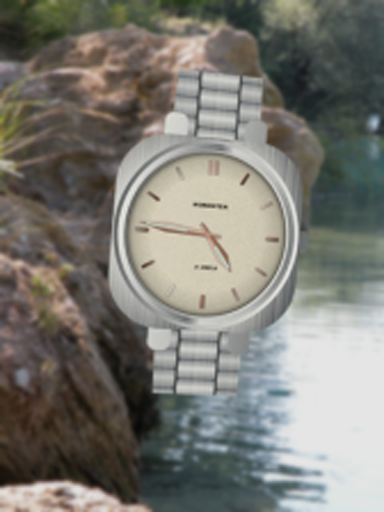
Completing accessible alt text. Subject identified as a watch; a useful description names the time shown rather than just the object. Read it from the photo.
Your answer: 4:46
